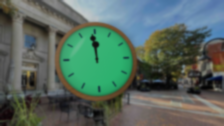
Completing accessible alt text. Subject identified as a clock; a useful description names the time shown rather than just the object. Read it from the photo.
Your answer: 11:59
